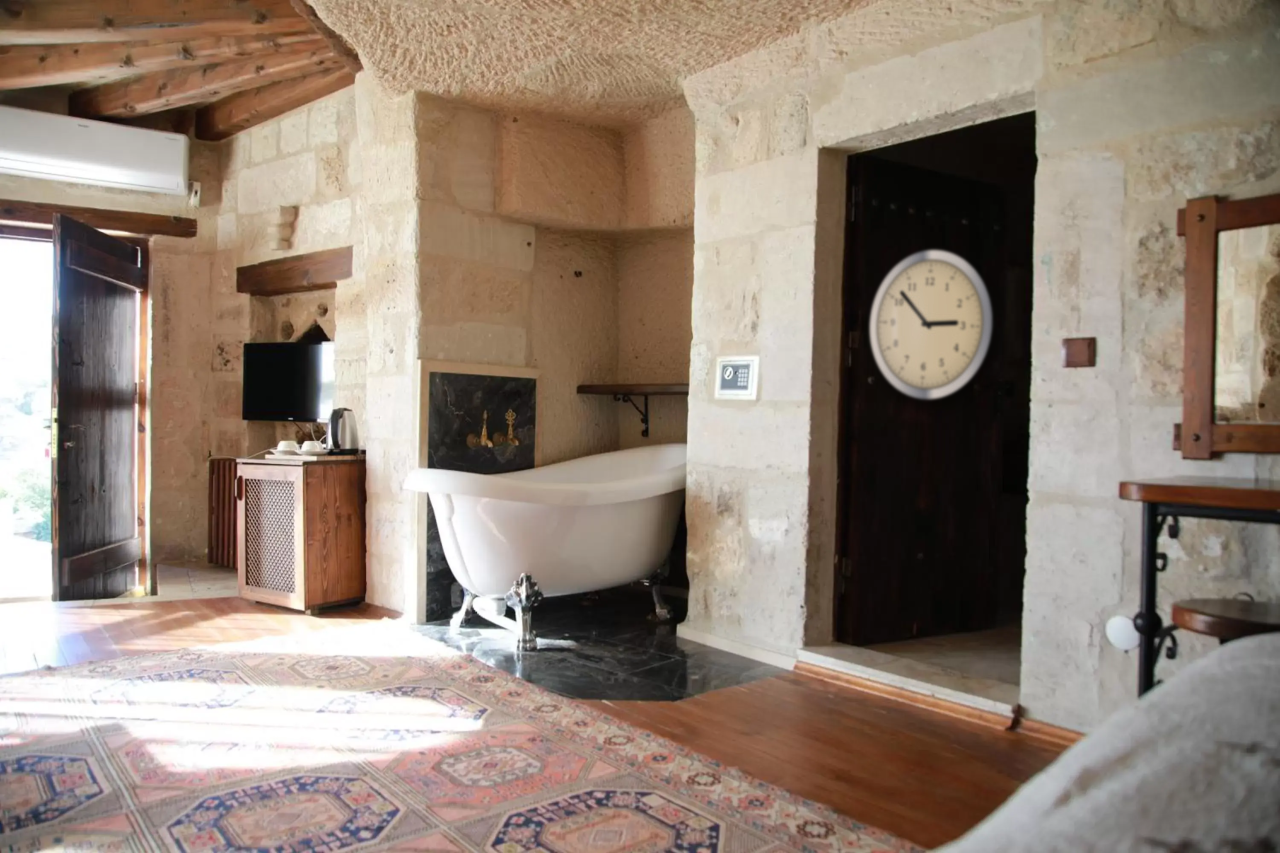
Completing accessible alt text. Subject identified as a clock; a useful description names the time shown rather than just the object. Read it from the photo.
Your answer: 2:52
